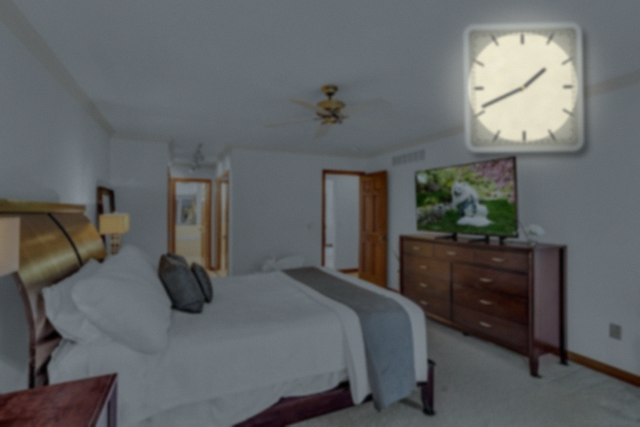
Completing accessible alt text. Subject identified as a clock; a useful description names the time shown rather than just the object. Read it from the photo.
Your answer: 1:41
